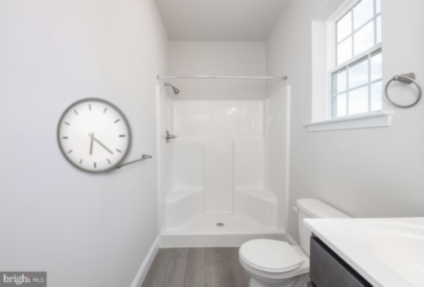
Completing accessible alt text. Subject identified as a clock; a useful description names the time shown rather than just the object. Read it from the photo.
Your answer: 6:22
